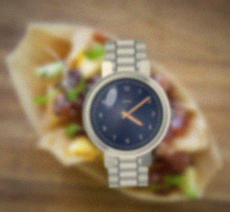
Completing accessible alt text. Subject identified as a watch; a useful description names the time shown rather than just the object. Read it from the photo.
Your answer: 4:09
